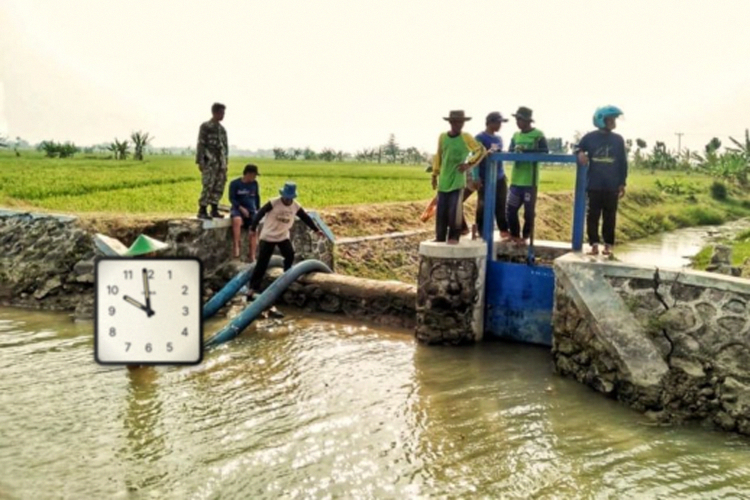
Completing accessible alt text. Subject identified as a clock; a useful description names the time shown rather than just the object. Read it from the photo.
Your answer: 9:59
